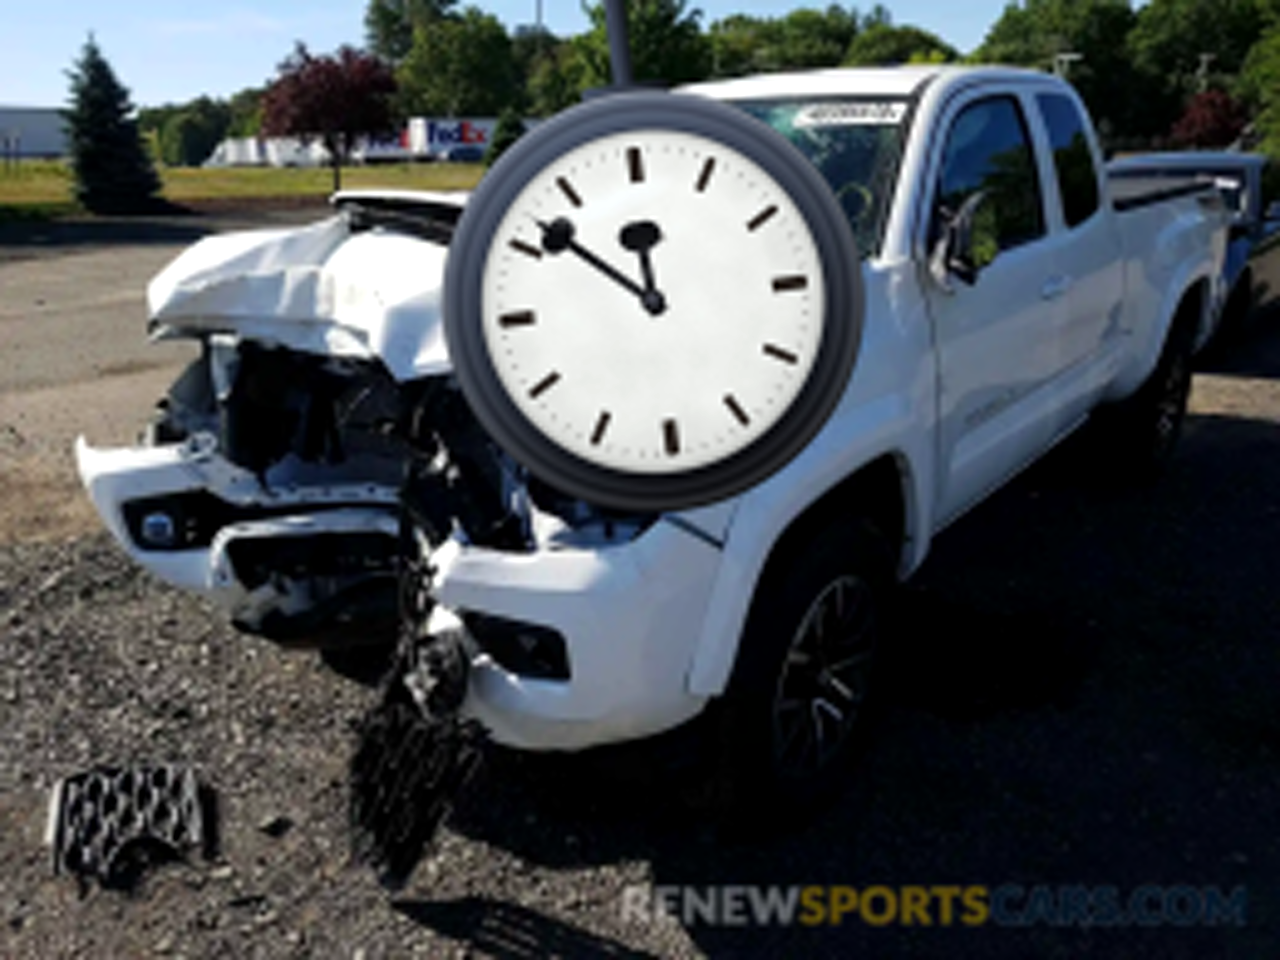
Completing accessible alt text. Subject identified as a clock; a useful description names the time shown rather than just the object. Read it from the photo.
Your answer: 11:52
